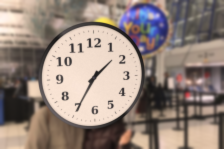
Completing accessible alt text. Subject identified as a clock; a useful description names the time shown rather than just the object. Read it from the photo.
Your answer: 1:35
